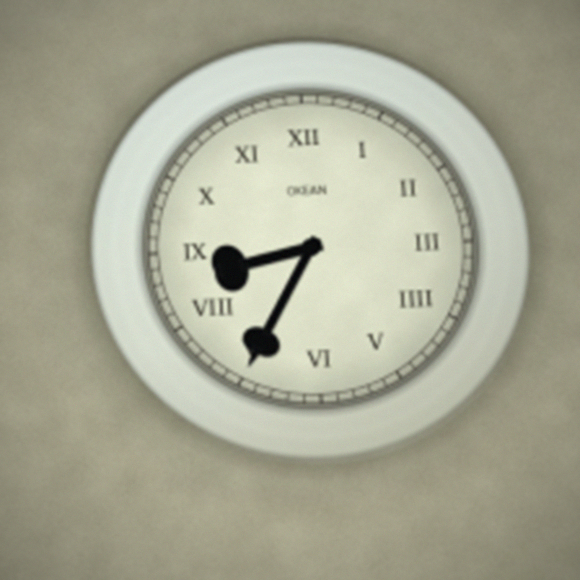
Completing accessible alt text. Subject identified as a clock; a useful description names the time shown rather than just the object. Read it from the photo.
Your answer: 8:35
